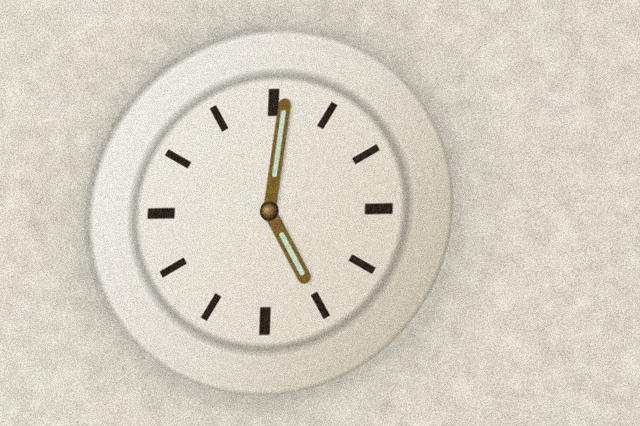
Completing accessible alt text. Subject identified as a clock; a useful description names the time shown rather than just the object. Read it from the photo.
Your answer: 5:01
